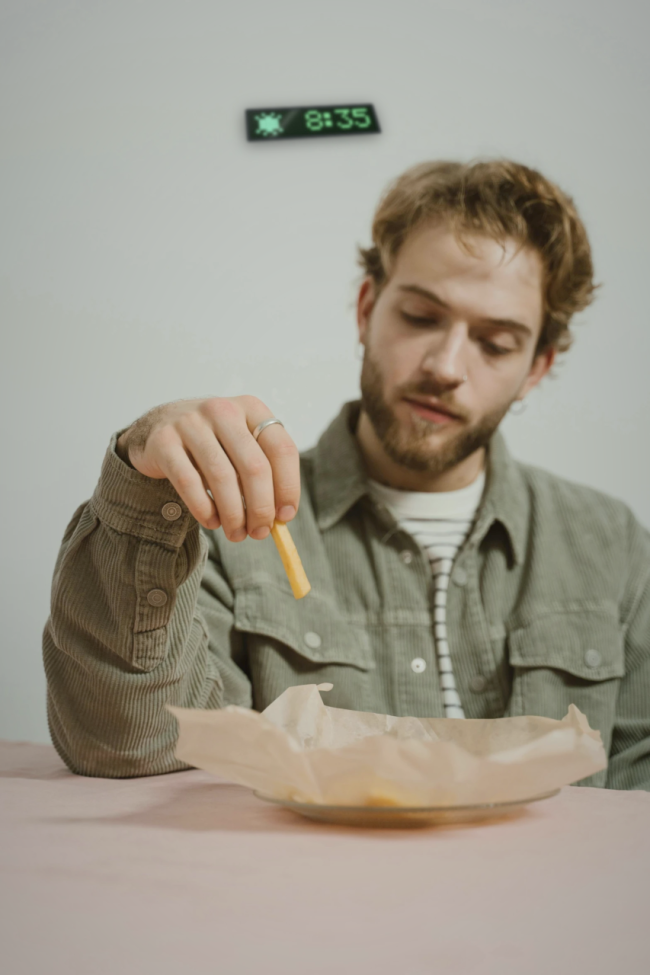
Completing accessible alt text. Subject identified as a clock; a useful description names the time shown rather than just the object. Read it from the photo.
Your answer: 8:35
